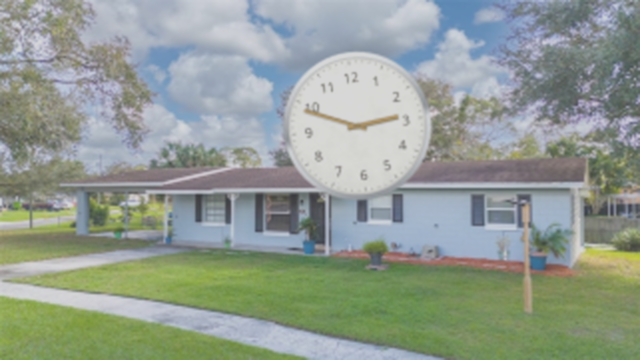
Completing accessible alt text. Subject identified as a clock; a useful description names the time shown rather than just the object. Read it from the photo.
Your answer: 2:49
